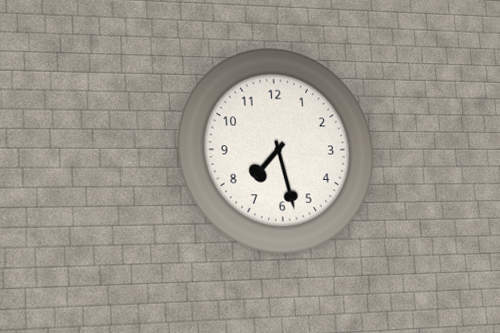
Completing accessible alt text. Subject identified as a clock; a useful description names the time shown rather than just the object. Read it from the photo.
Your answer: 7:28
